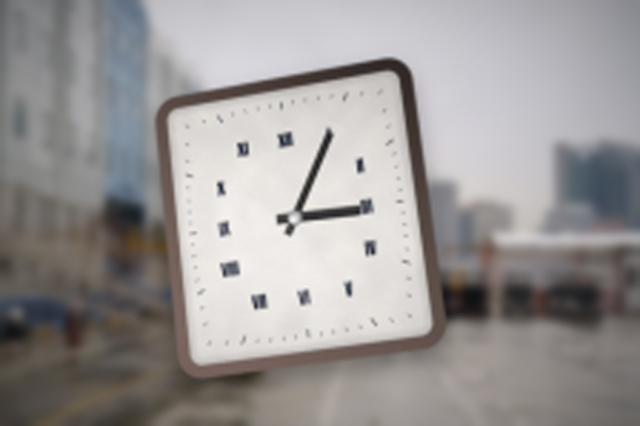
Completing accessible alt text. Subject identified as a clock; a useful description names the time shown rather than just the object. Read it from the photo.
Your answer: 3:05
